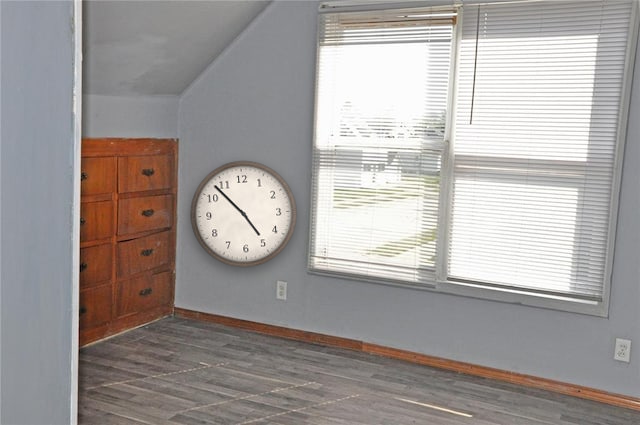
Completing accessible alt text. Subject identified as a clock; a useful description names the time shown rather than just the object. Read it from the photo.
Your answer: 4:53
